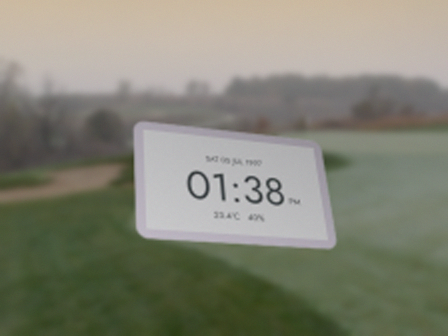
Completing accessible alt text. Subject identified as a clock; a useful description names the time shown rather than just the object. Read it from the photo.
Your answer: 1:38
